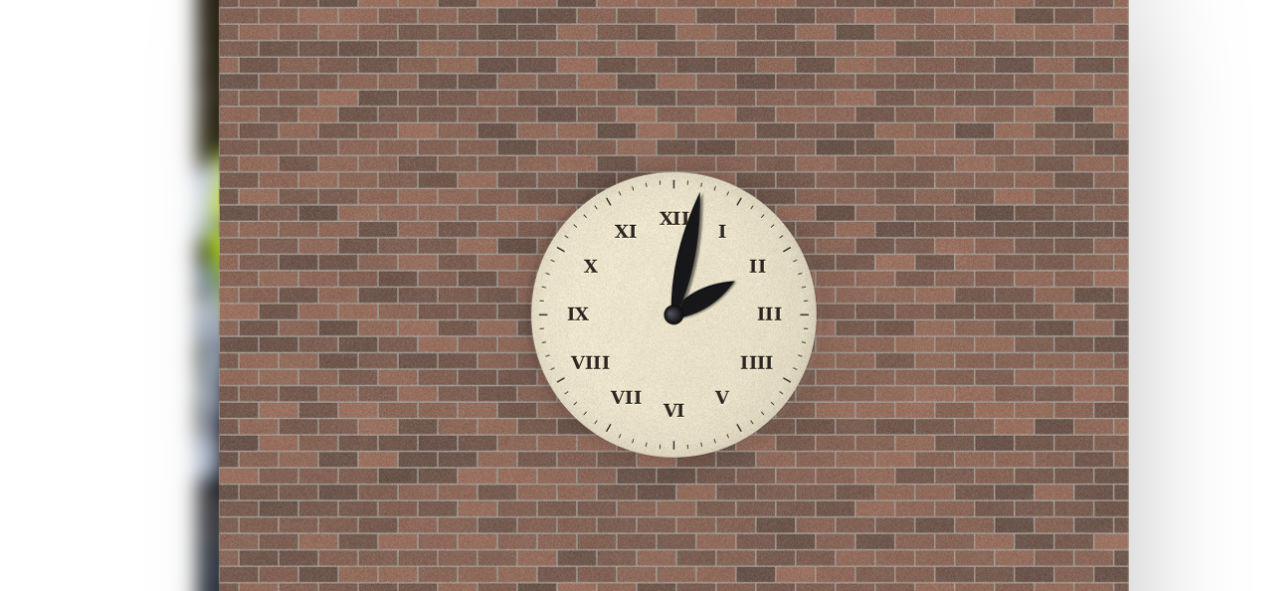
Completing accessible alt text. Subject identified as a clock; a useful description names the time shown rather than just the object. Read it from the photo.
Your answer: 2:02
